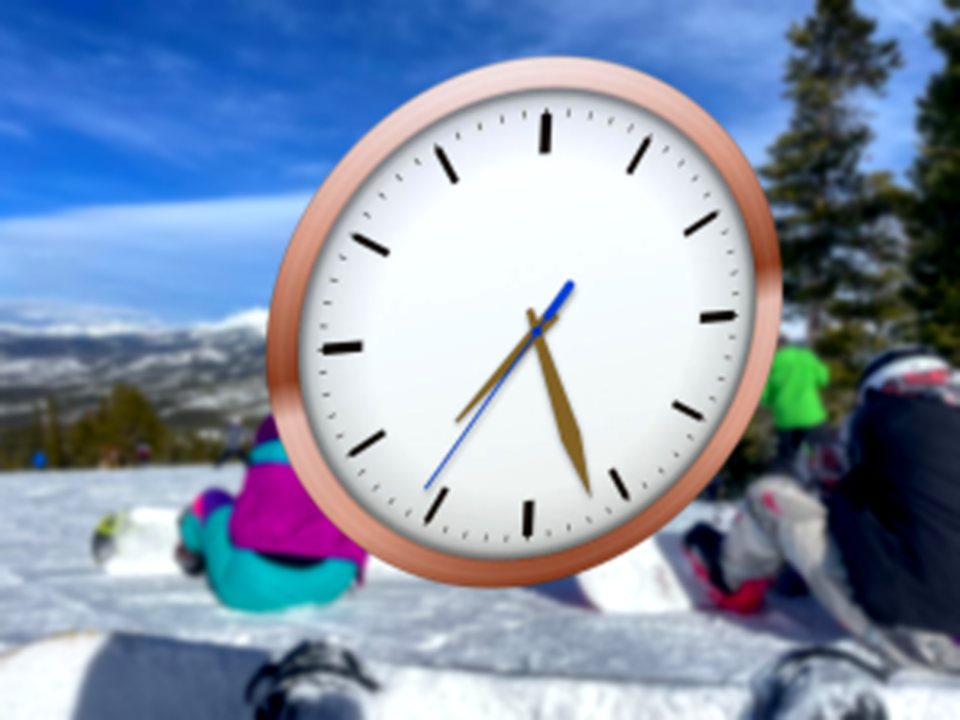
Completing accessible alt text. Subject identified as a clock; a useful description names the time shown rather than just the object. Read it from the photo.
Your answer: 7:26:36
